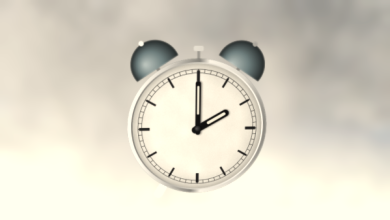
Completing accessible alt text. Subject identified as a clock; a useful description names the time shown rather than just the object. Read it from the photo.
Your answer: 2:00
